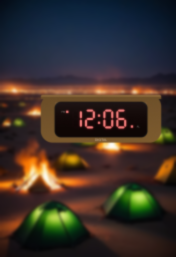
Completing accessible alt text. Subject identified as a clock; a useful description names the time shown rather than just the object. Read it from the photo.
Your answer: 12:06
